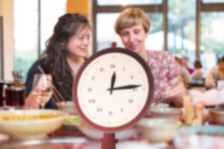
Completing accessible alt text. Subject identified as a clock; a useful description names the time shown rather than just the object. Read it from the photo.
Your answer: 12:14
